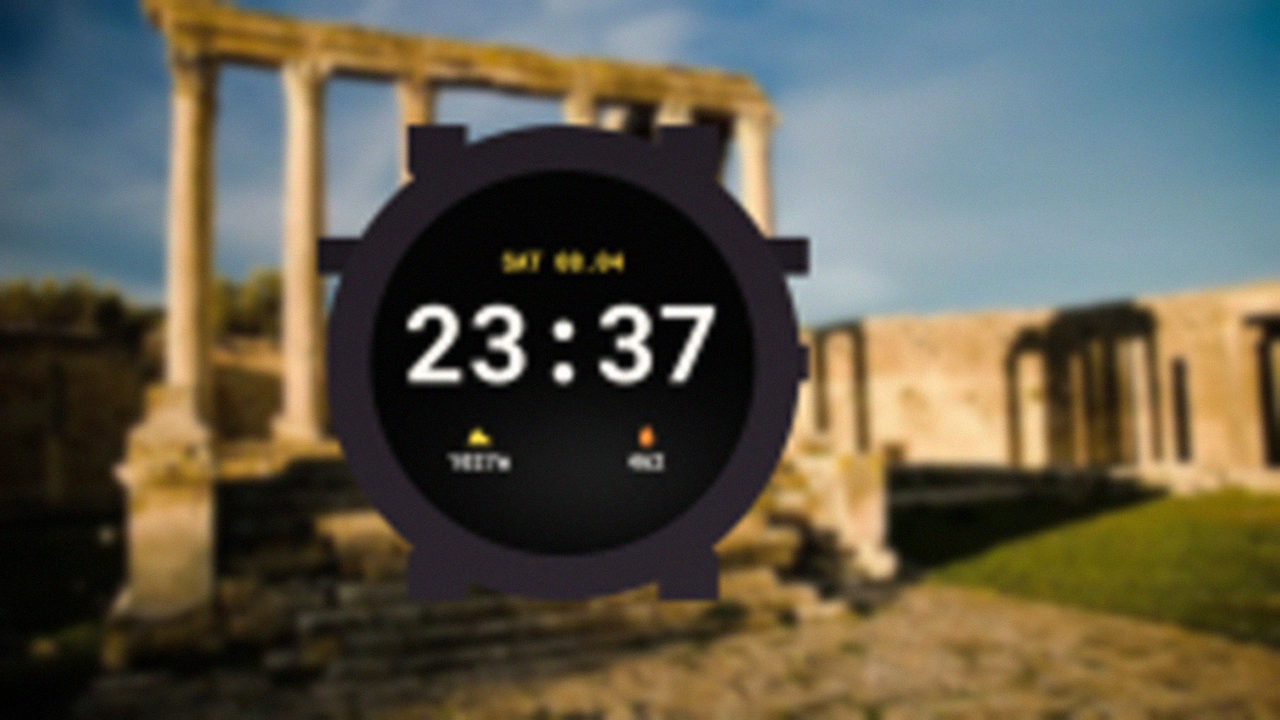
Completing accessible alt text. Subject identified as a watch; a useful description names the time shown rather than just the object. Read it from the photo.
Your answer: 23:37
